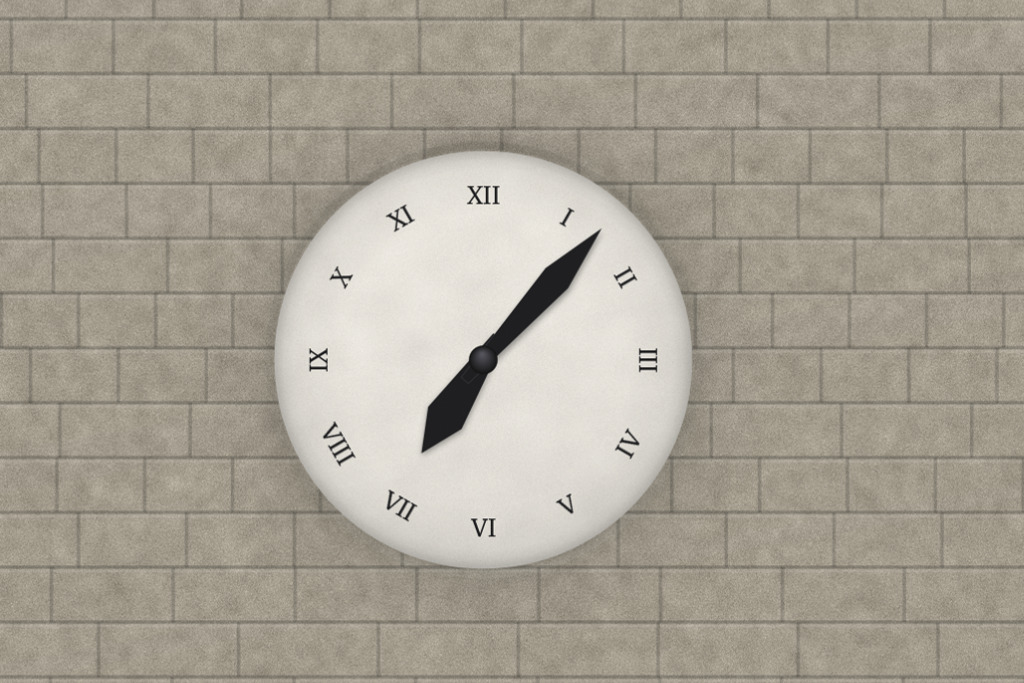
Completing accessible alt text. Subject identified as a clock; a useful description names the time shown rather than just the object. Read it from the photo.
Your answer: 7:07
